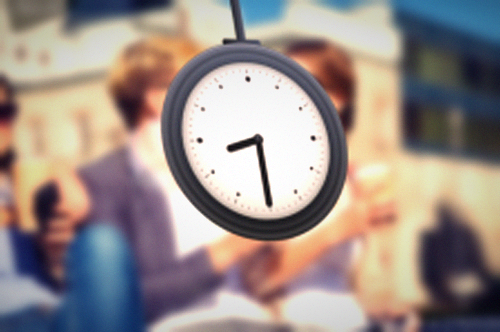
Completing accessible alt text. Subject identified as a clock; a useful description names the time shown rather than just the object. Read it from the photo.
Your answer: 8:30
